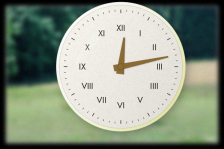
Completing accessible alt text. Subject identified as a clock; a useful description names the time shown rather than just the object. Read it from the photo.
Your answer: 12:13
